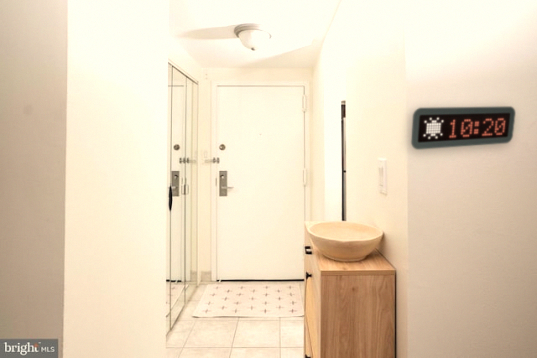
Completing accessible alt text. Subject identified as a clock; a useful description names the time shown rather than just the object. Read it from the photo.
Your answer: 10:20
